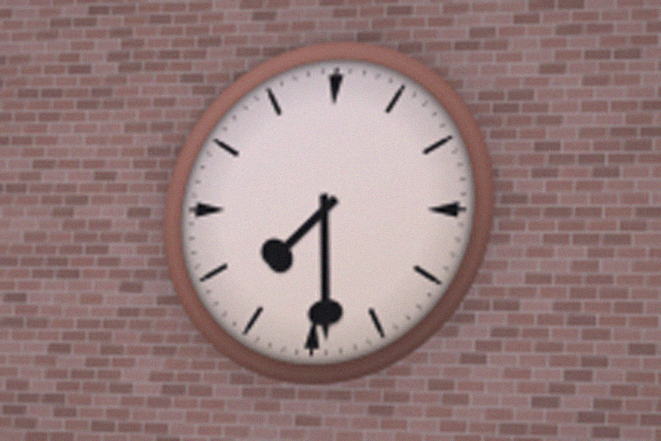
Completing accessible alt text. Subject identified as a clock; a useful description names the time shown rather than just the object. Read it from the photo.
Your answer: 7:29
